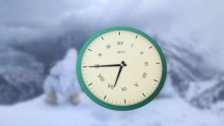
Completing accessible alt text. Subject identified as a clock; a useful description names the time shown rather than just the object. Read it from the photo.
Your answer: 6:45
